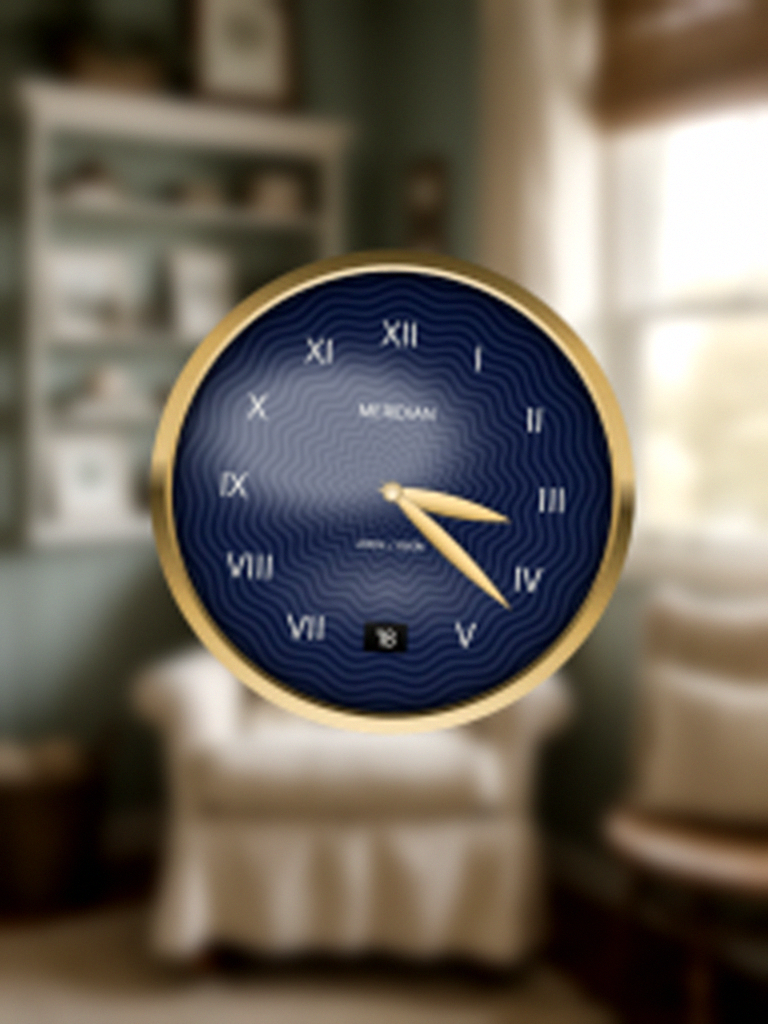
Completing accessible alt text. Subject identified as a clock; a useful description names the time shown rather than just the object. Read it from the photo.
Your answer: 3:22
